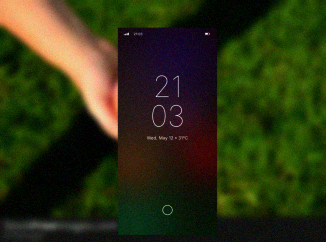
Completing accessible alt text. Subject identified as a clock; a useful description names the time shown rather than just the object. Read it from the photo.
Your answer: 21:03
